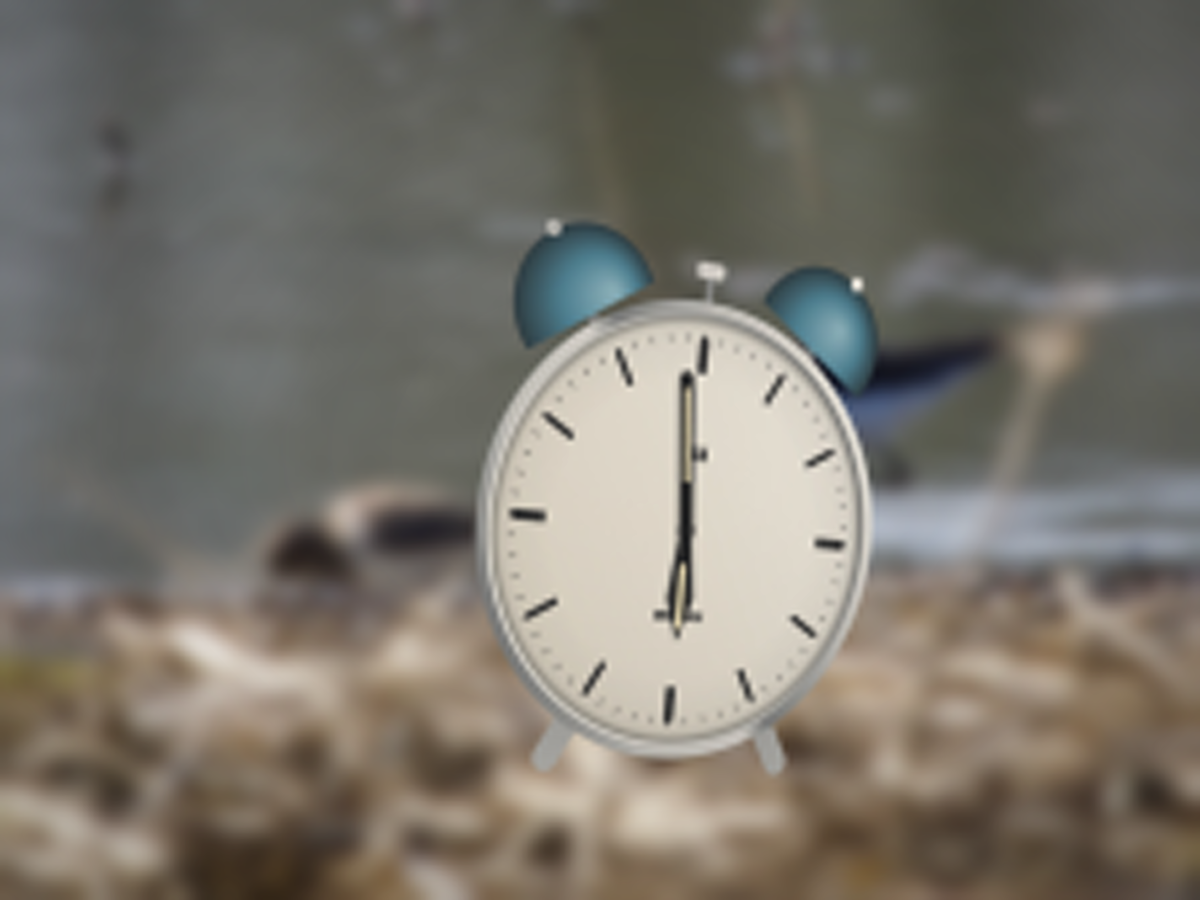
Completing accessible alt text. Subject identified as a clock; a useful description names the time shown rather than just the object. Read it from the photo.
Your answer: 5:59
